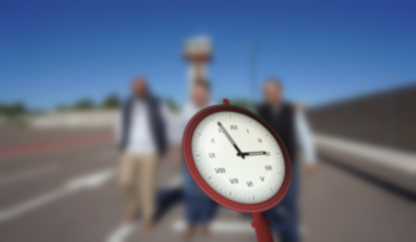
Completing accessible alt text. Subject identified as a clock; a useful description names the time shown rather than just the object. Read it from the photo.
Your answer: 2:56
